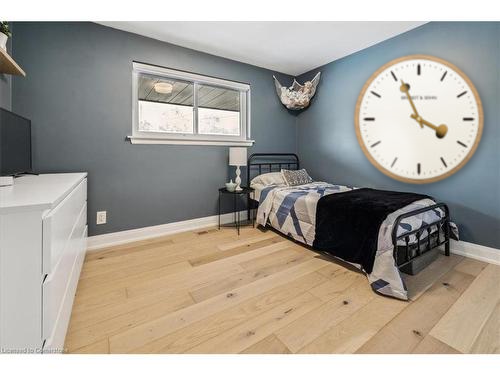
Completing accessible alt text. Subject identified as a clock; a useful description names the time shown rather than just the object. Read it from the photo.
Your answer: 3:56
